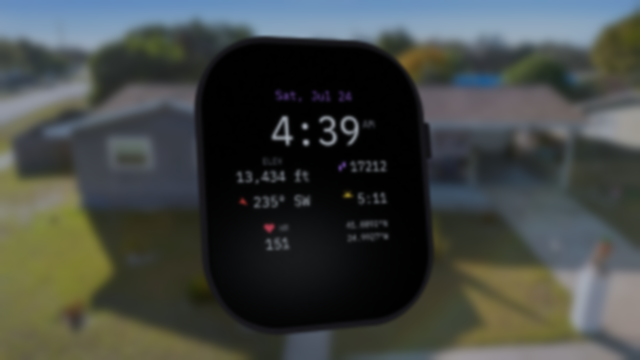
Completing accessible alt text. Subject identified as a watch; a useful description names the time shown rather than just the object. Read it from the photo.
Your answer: 4:39
